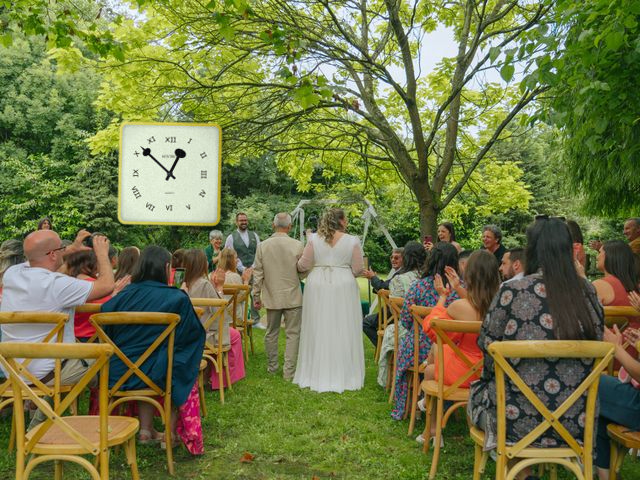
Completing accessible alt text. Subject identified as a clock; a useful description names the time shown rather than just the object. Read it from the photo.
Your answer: 12:52
